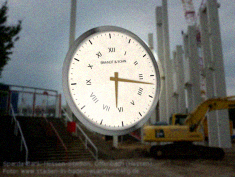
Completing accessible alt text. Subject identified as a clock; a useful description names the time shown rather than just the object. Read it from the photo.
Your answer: 6:17
